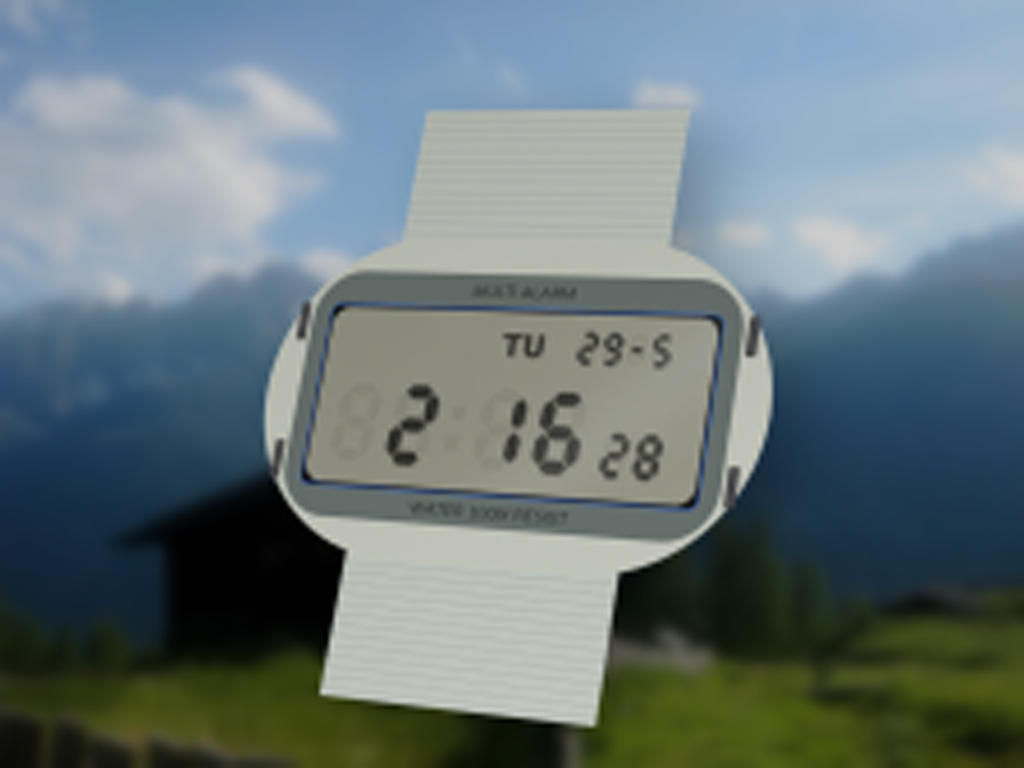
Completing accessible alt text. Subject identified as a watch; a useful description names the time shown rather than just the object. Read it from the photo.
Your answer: 2:16:28
